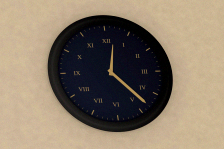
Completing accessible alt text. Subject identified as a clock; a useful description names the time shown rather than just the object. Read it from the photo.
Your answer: 12:23
